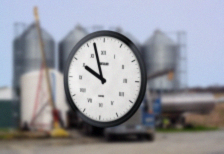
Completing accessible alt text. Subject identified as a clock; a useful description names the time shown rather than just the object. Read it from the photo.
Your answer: 9:57
